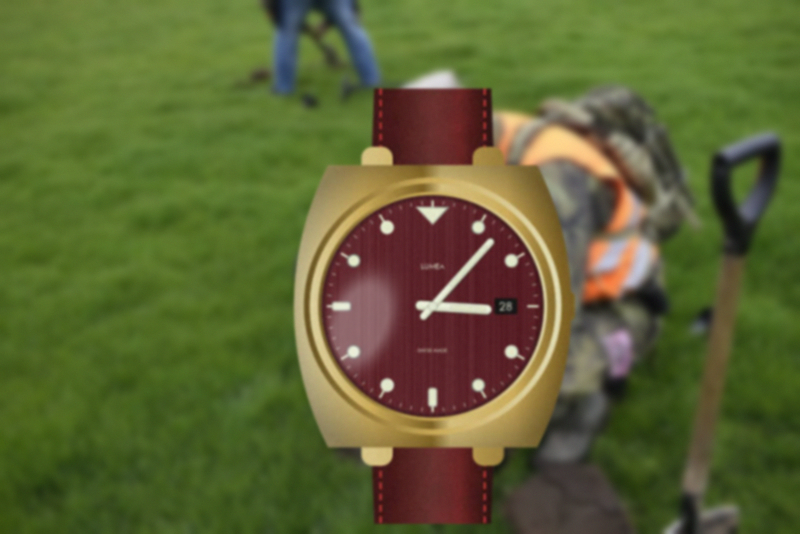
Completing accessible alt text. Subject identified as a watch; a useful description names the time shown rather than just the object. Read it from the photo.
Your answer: 3:07
